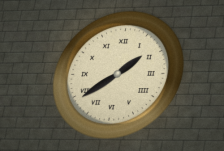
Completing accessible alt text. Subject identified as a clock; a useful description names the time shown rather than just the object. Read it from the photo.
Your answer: 1:39
